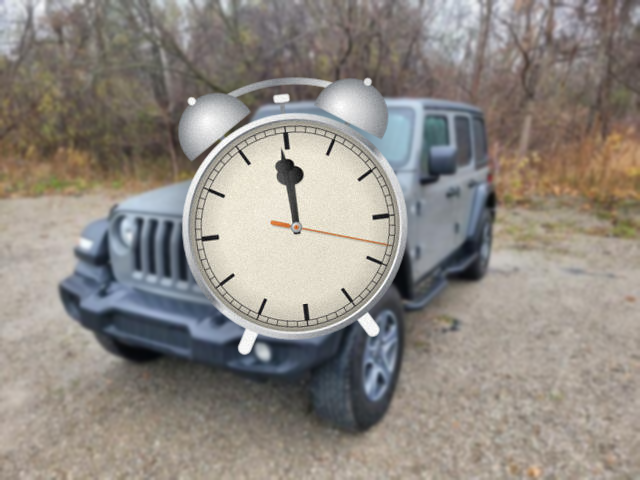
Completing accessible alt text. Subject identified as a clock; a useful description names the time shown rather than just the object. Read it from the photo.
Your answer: 11:59:18
